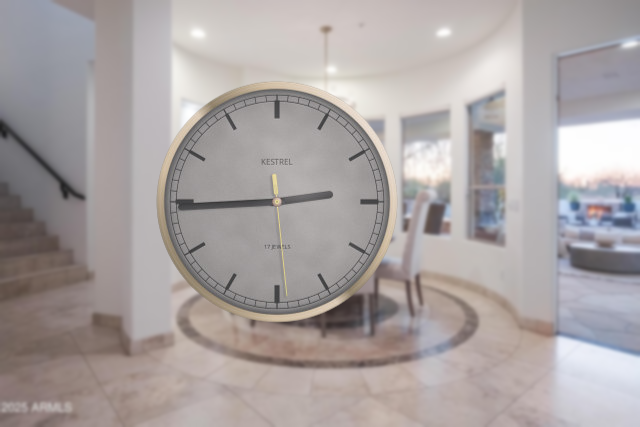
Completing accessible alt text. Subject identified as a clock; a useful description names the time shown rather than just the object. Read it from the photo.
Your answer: 2:44:29
